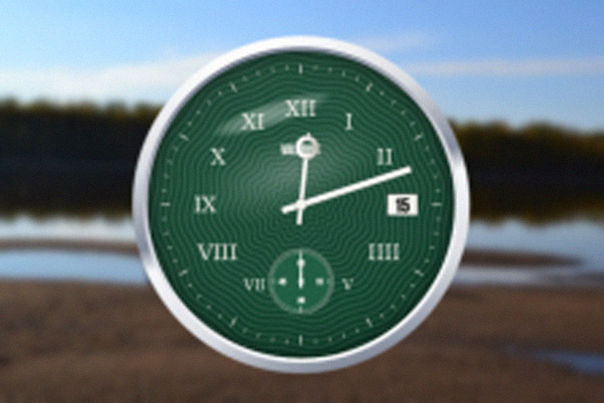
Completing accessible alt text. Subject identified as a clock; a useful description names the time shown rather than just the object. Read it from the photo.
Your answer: 12:12
